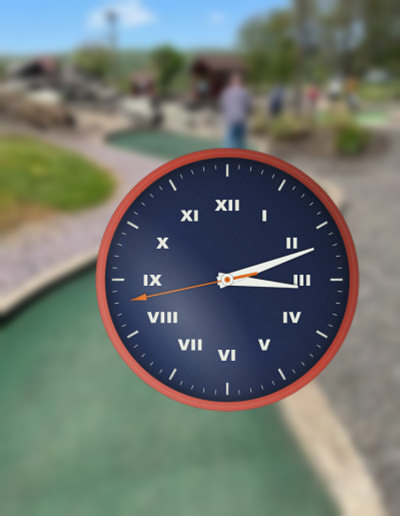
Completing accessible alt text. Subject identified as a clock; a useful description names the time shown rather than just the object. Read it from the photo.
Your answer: 3:11:43
